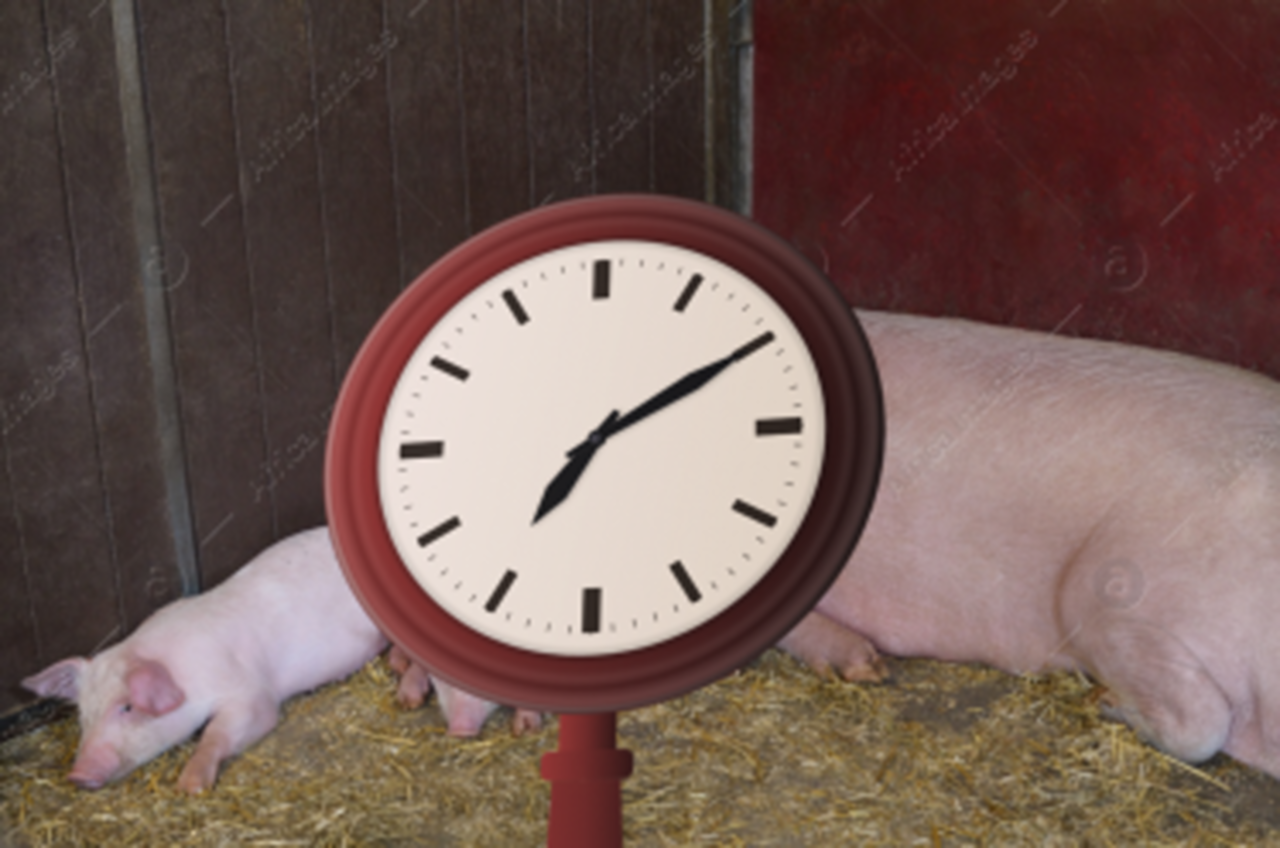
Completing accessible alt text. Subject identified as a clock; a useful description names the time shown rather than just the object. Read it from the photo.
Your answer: 7:10
